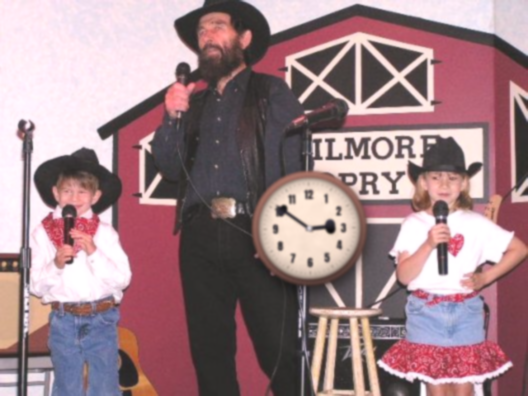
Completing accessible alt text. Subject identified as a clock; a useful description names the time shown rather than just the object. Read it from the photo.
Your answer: 2:51
